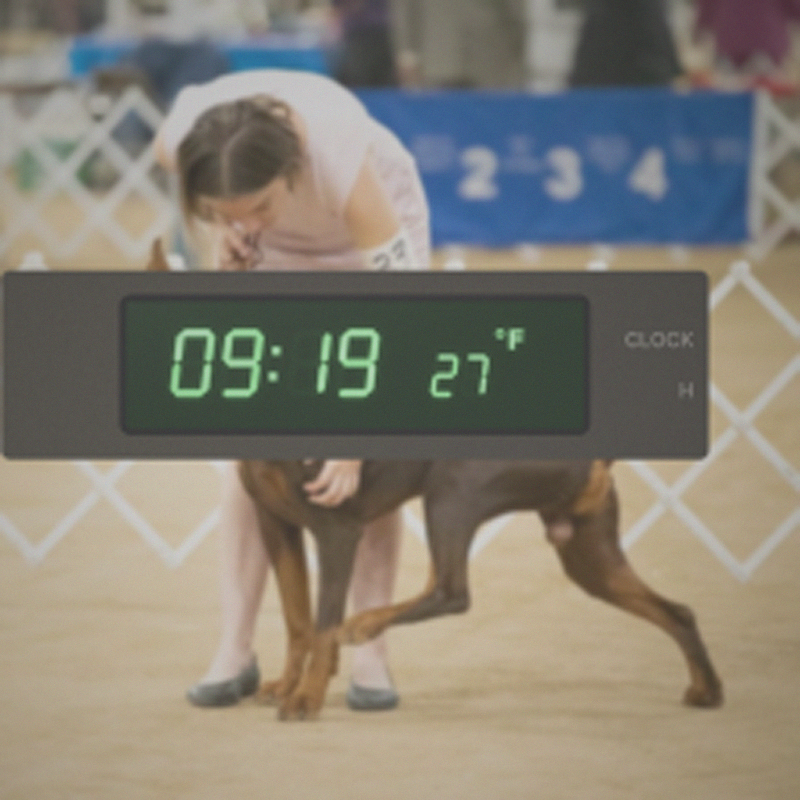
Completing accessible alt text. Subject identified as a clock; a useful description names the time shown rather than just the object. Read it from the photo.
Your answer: 9:19
